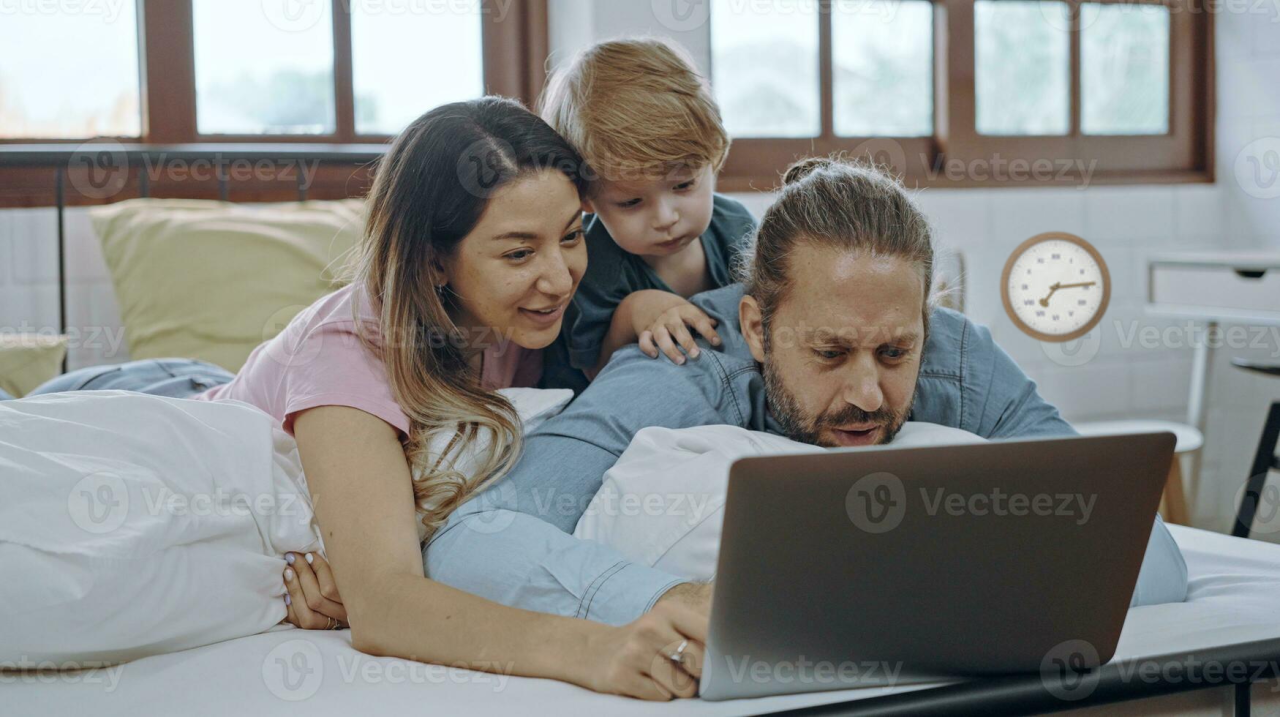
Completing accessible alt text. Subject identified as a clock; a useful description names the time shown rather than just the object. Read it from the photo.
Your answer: 7:14
